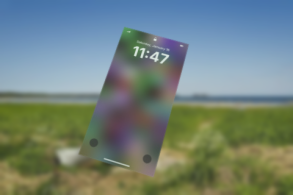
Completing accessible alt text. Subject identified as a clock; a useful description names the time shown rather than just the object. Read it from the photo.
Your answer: 11:47
